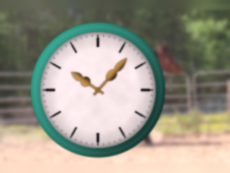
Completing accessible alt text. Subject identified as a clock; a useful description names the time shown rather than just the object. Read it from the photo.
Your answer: 10:07
